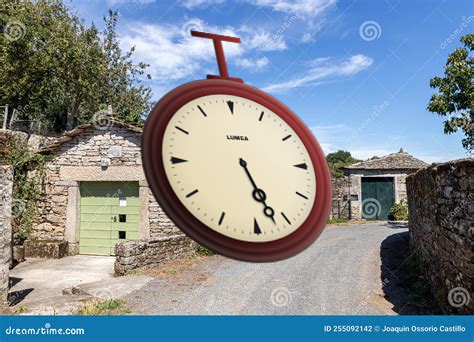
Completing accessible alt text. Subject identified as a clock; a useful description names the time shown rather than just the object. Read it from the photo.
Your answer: 5:27
